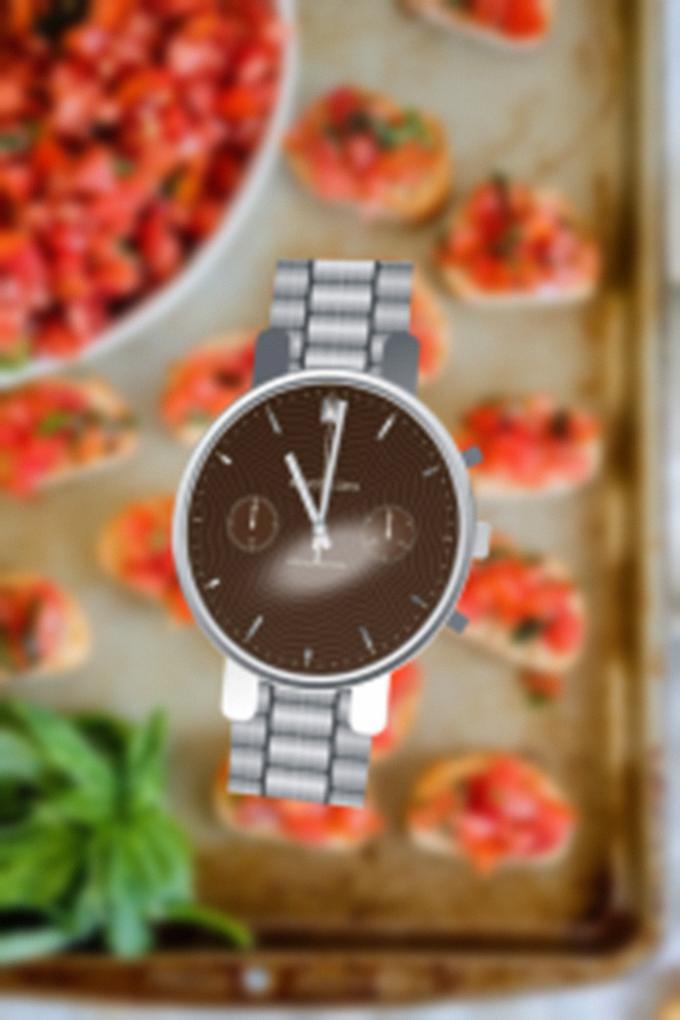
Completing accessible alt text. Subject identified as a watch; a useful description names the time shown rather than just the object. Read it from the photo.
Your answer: 11:01
